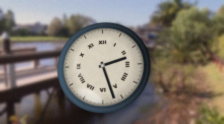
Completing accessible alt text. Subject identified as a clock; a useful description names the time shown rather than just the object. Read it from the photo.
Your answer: 2:27
